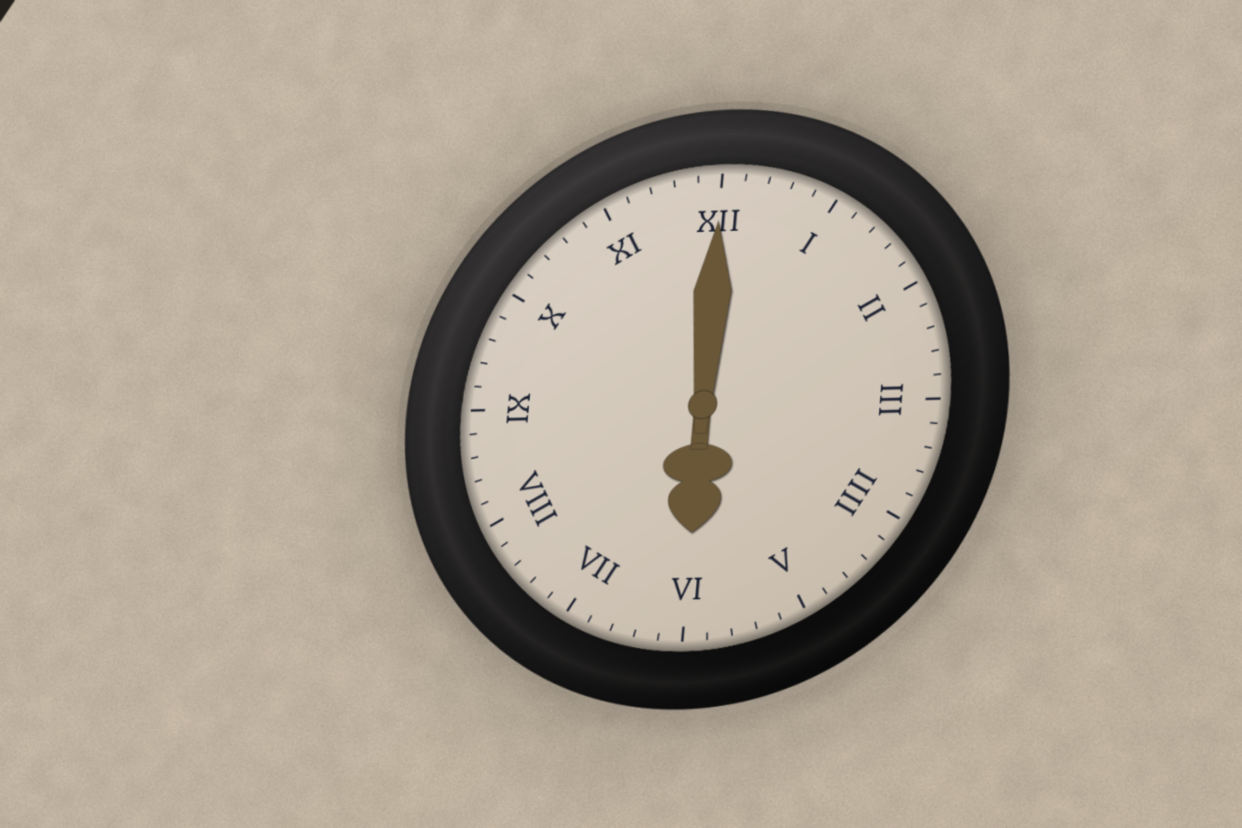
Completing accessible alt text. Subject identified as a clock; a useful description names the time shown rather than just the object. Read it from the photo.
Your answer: 6:00
